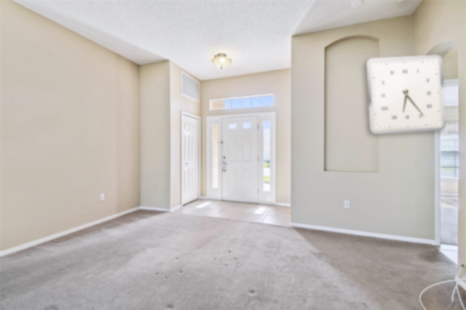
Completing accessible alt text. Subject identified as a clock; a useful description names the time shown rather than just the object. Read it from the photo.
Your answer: 6:24
